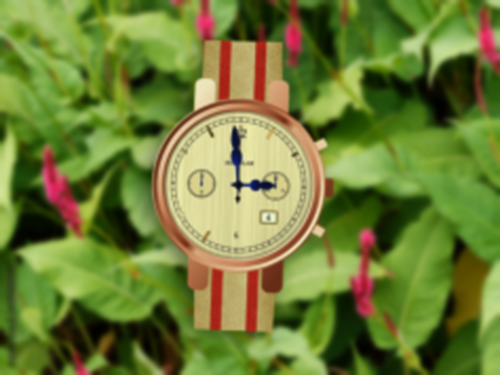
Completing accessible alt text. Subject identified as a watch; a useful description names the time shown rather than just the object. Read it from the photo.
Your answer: 2:59
